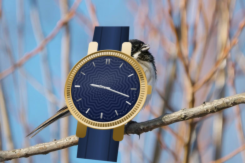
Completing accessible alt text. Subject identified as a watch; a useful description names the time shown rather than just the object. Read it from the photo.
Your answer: 9:18
